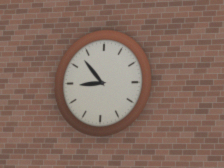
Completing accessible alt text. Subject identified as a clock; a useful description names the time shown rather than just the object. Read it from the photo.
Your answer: 8:53
